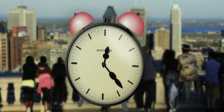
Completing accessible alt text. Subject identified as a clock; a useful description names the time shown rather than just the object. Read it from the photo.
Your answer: 12:23
